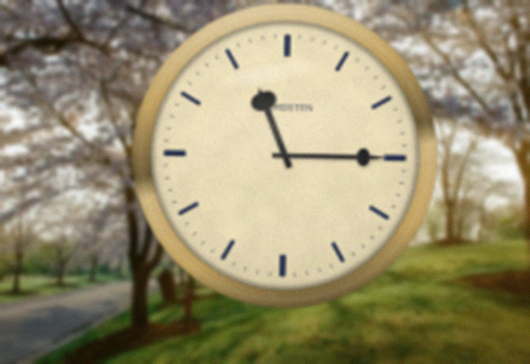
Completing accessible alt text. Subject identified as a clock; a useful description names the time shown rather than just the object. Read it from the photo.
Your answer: 11:15
